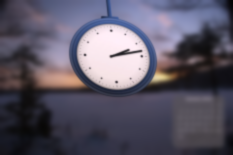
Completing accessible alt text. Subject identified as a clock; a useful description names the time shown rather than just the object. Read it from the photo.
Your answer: 2:13
